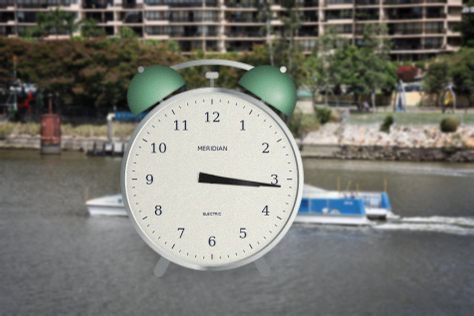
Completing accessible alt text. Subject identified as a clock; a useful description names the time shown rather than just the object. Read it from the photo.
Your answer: 3:16
